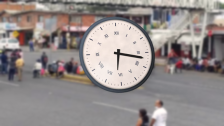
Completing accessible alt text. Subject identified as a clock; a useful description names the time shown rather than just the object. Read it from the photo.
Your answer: 6:17
